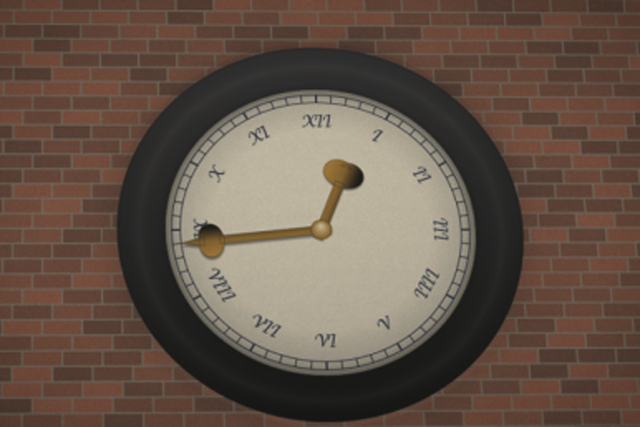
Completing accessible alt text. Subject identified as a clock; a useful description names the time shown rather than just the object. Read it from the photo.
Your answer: 12:44
